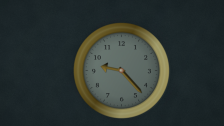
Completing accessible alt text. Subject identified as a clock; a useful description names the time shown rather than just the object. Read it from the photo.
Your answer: 9:23
